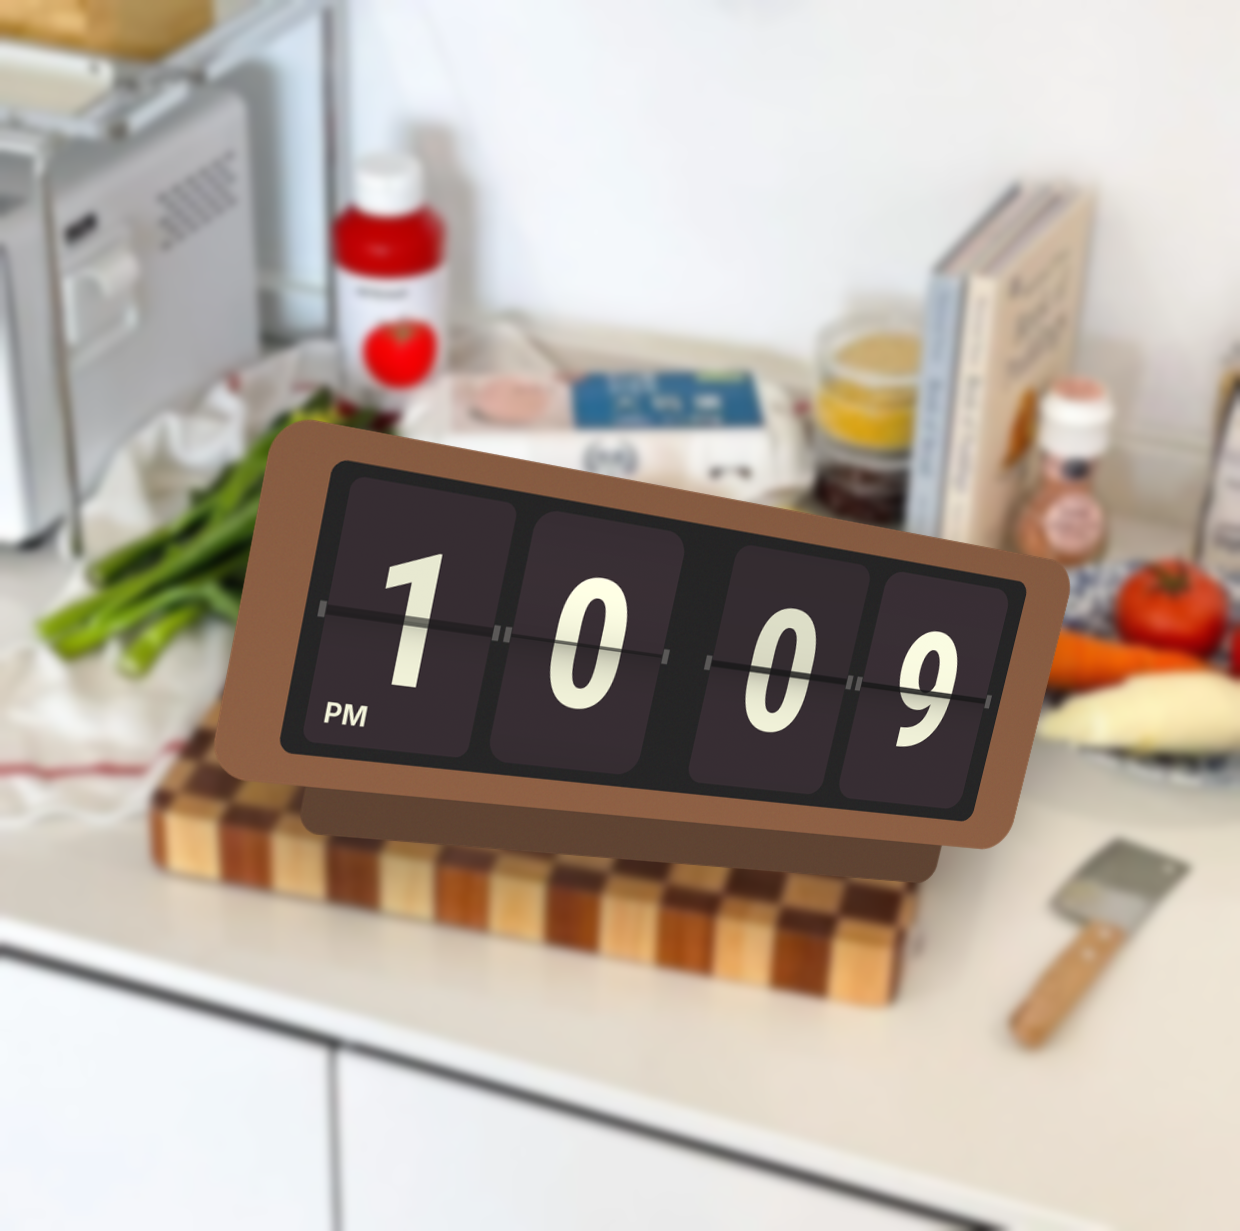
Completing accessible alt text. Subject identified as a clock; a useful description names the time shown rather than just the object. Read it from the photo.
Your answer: 10:09
